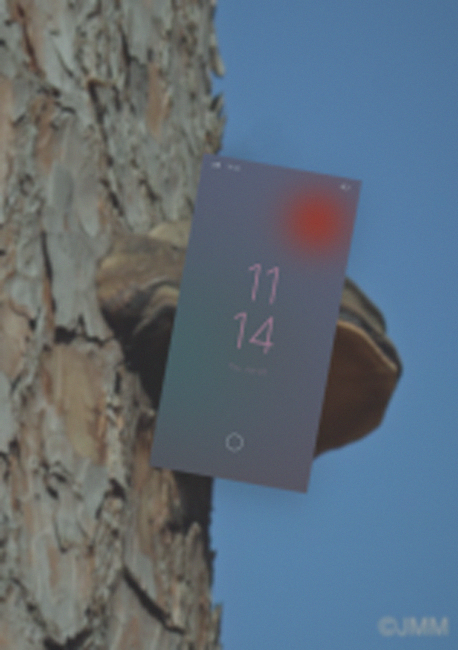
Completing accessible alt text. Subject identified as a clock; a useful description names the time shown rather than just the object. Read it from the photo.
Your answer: 11:14
